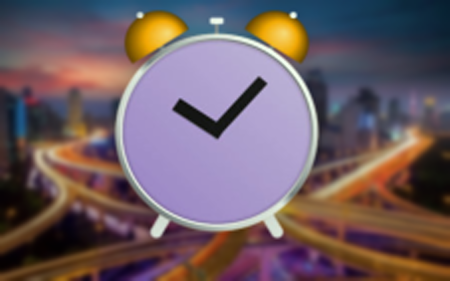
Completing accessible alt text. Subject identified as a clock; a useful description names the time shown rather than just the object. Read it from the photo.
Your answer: 10:07
